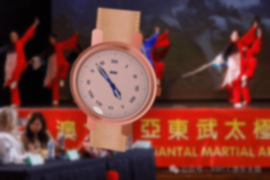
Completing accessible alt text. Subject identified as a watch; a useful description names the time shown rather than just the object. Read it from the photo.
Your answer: 4:53
